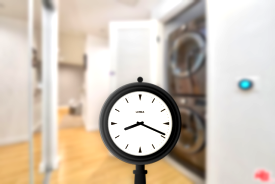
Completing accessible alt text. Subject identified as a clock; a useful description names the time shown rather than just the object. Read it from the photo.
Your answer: 8:19
